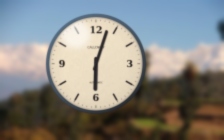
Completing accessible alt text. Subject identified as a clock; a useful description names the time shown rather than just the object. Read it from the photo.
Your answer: 6:03
